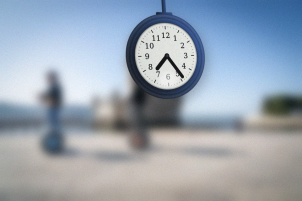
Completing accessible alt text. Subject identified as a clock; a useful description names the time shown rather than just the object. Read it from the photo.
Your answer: 7:24
